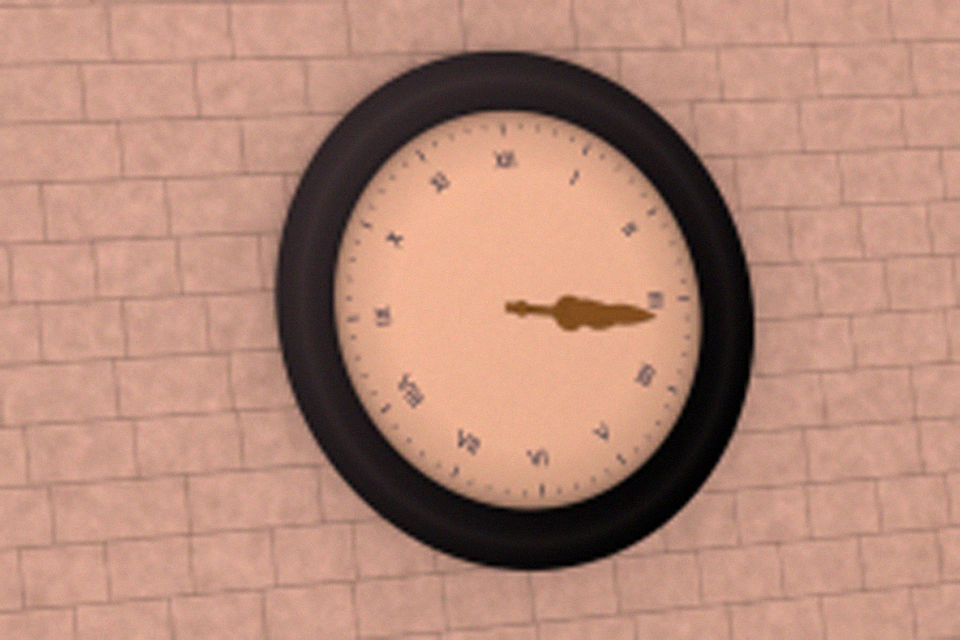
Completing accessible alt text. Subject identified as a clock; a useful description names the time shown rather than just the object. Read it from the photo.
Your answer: 3:16
